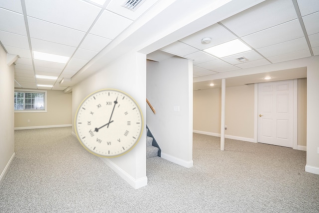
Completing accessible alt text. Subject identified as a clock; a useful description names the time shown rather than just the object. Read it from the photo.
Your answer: 8:03
